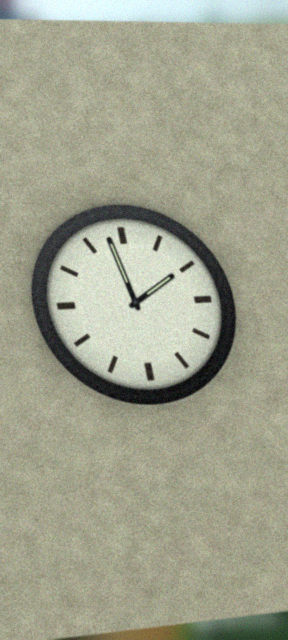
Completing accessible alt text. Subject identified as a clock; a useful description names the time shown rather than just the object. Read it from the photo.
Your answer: 1:58
